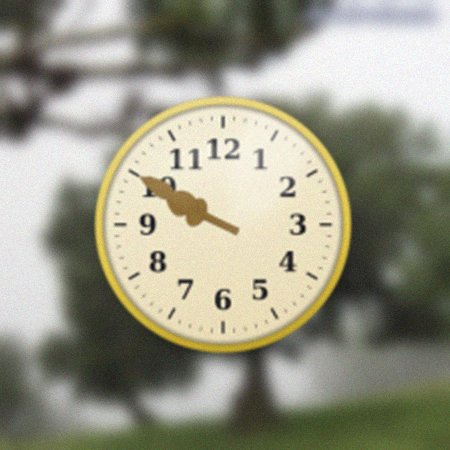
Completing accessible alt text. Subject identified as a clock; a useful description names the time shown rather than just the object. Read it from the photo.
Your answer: 9:50
